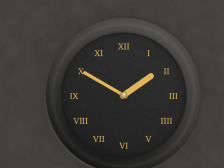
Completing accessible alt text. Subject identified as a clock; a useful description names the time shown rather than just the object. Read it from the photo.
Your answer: 1:50
